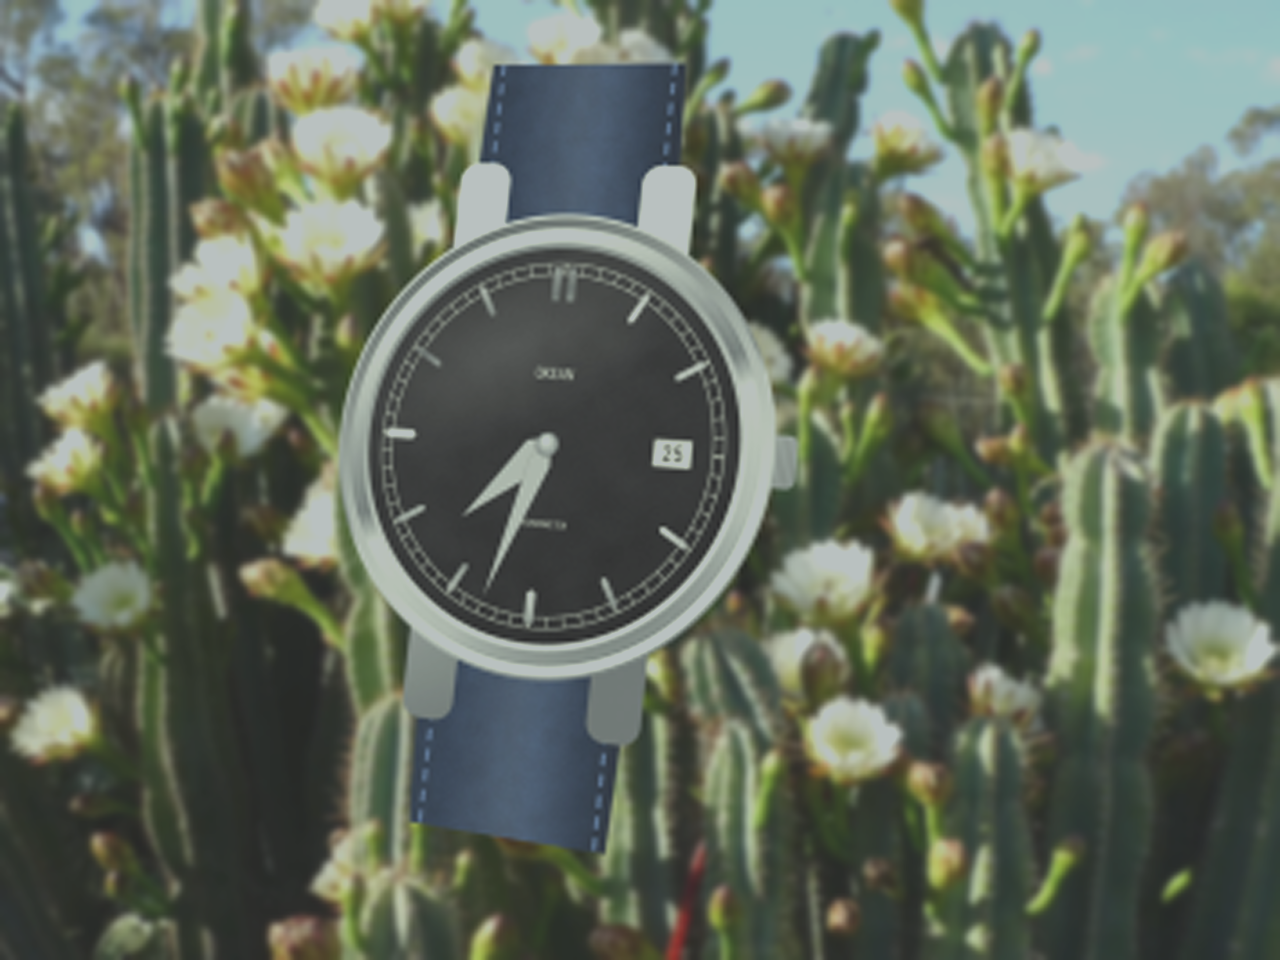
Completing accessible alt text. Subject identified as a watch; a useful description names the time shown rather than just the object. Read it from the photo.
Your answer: 7:33
